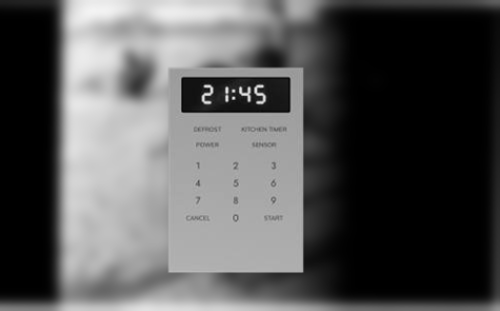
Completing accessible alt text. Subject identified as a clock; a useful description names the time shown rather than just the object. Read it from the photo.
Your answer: 21:45
